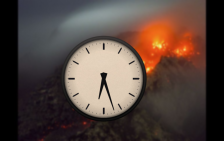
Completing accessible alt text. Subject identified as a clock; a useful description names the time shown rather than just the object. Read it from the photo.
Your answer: 6:27
